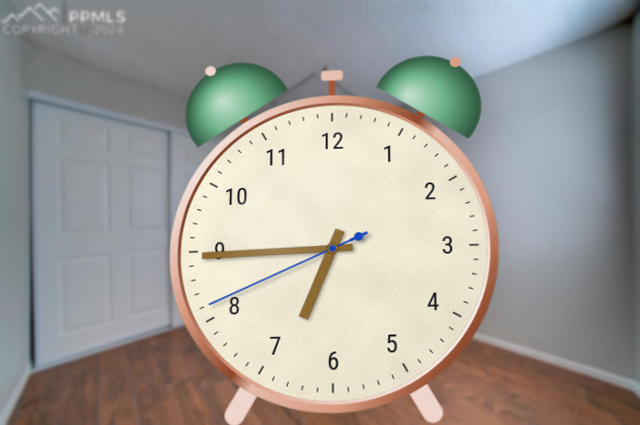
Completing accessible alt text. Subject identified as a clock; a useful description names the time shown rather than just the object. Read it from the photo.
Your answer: 6:44:41
